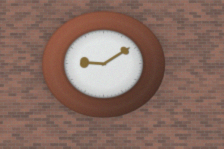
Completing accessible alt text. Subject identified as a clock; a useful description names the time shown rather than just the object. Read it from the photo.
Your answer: 9:09
